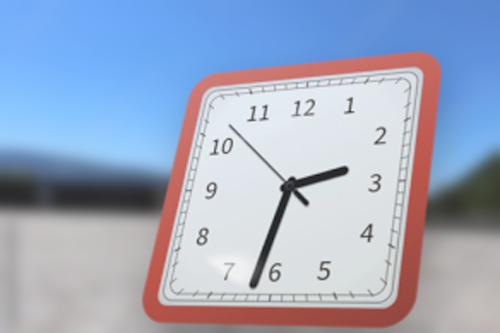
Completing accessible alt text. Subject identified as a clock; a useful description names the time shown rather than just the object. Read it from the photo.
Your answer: 2:31:52
